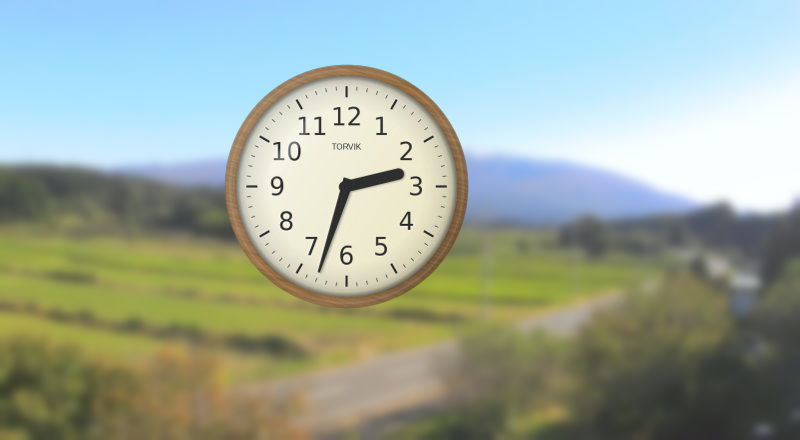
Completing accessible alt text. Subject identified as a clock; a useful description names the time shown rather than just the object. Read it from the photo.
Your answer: 2:33
